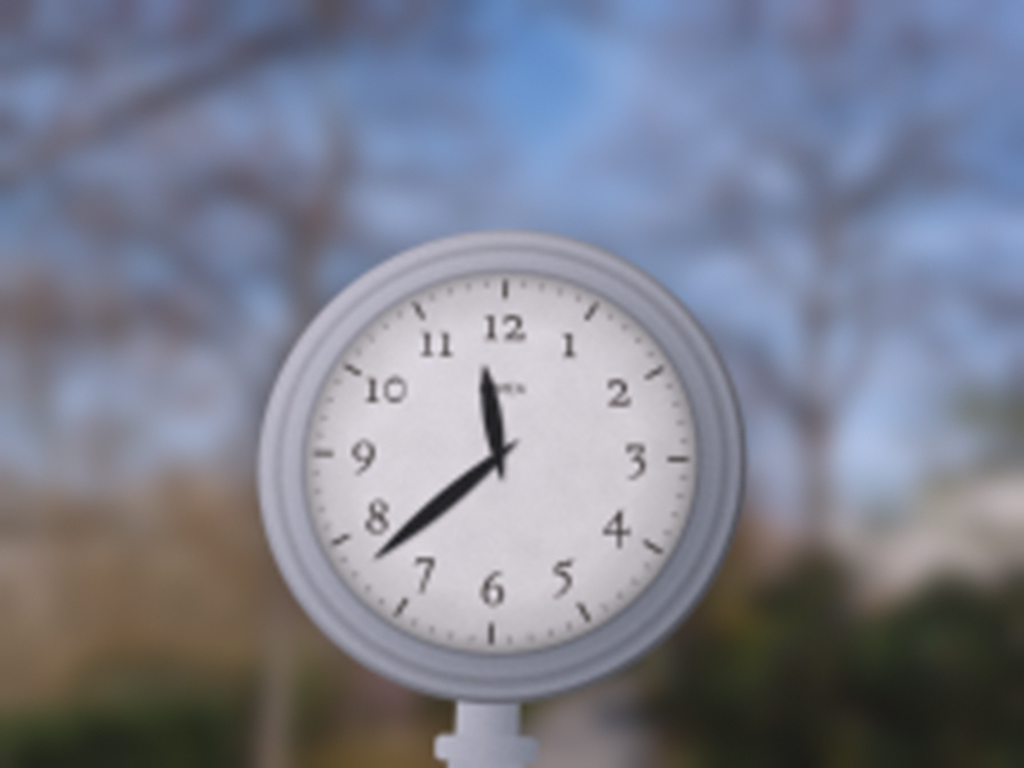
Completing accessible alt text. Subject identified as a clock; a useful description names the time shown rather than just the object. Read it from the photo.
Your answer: 11:38
